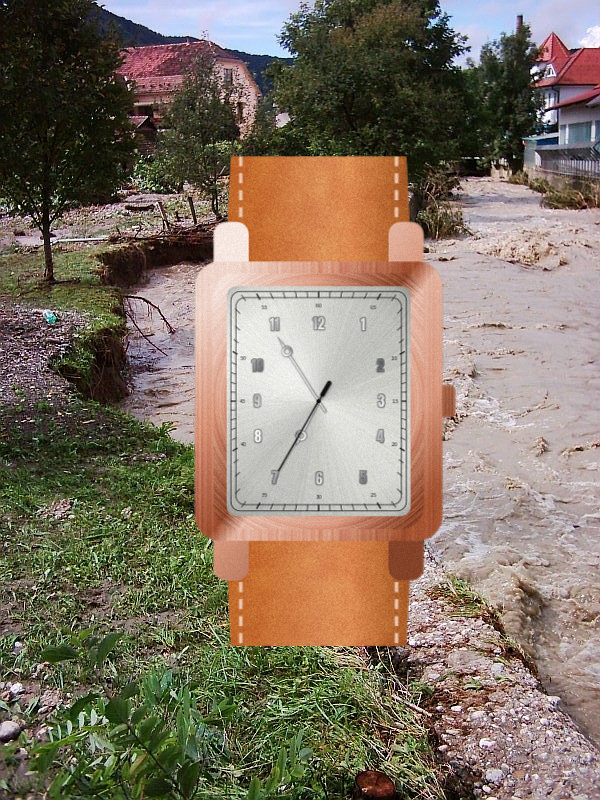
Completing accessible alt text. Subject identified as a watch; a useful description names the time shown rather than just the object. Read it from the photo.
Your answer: 6:54:35
